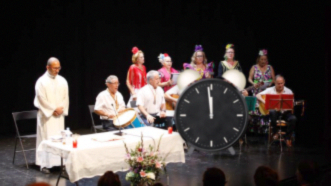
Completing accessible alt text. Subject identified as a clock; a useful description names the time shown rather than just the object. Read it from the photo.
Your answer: 11:59
